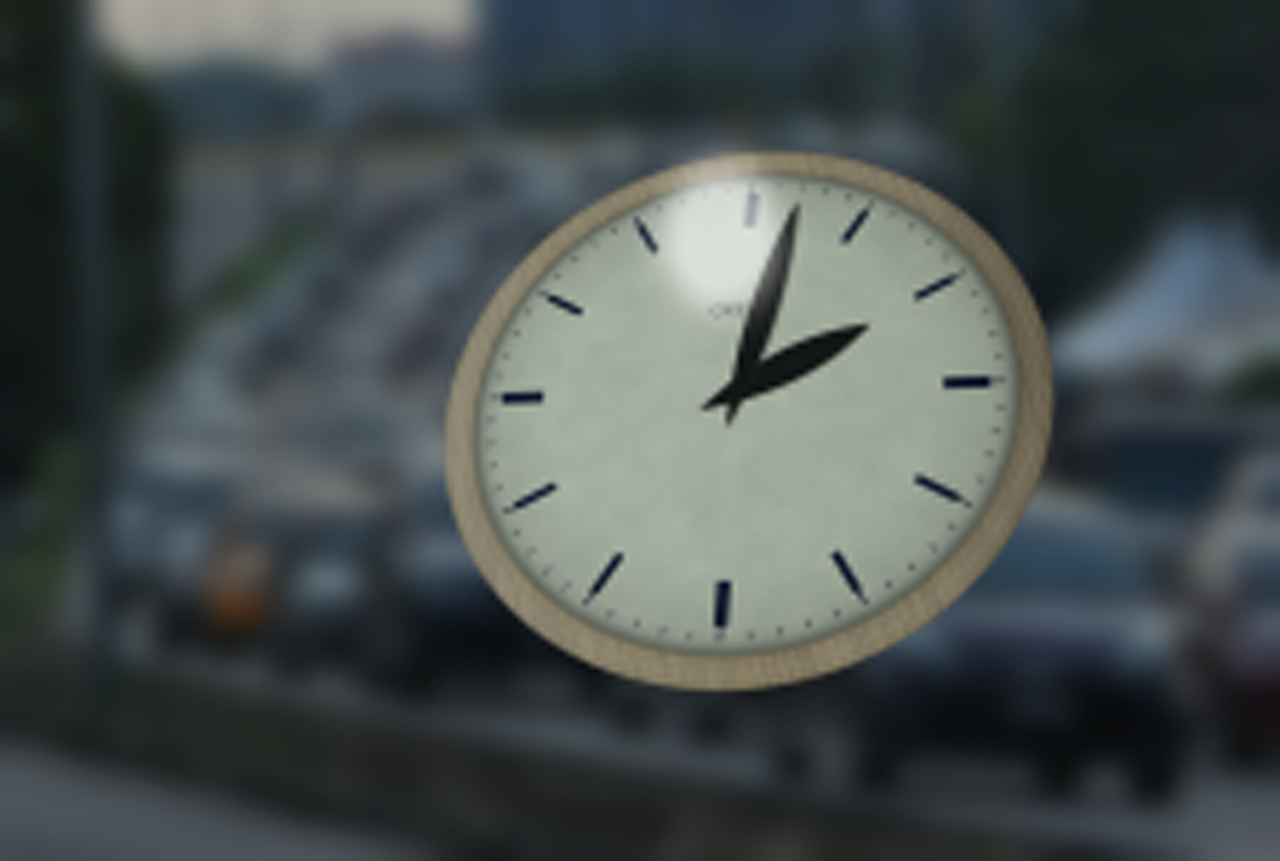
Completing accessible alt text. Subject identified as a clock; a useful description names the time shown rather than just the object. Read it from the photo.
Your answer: 2:02
